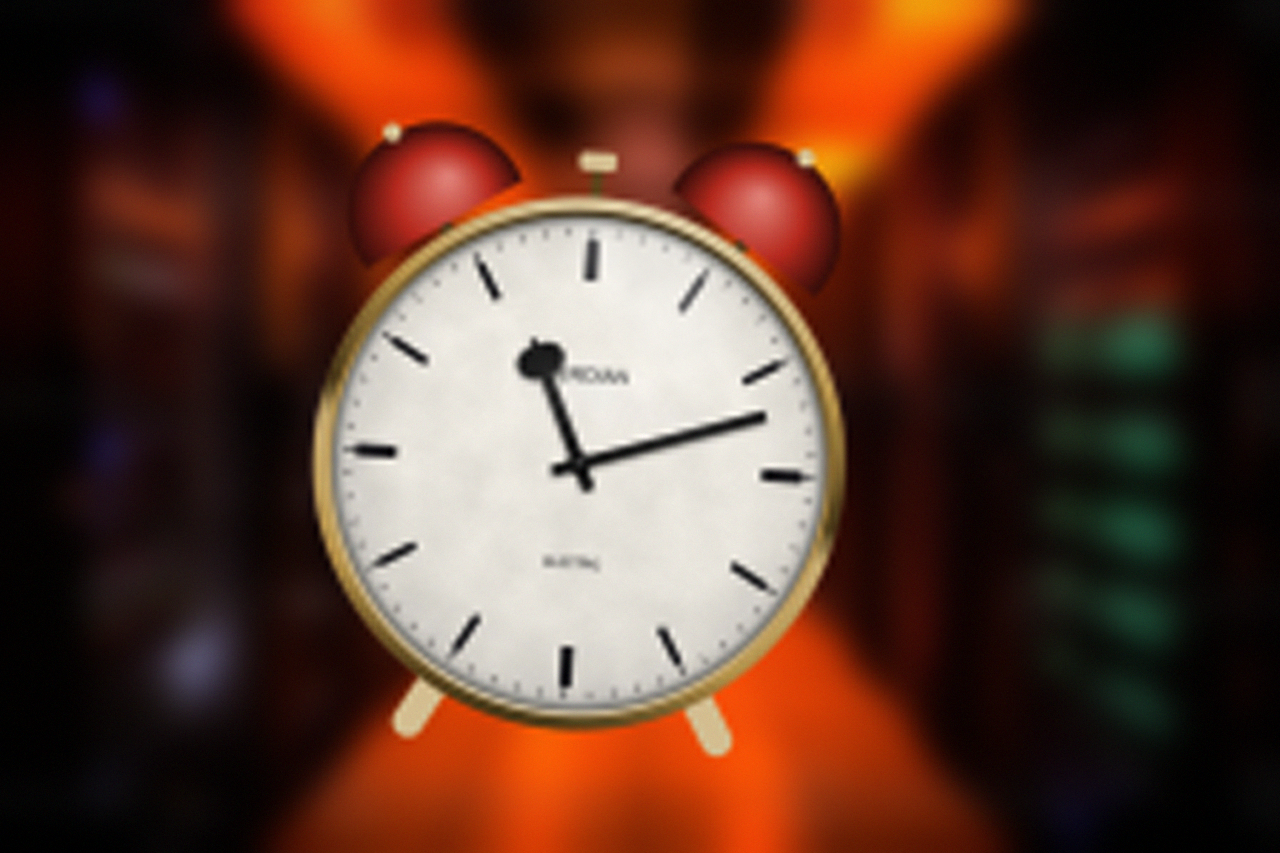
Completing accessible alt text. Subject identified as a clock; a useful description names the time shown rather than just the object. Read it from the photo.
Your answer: 11:12
